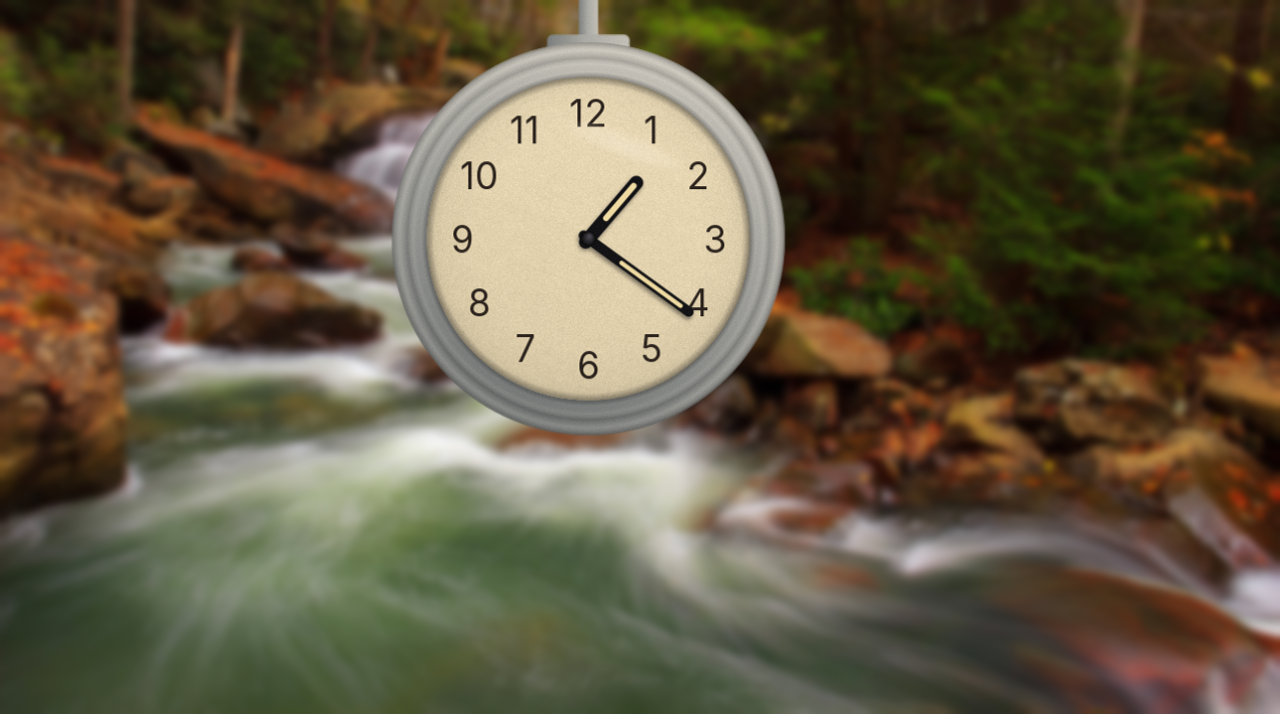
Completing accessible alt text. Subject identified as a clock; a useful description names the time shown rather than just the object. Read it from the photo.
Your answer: 1:21
